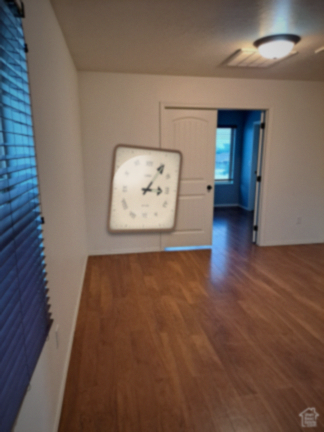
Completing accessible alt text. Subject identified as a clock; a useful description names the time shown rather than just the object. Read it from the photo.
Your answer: 3:06
